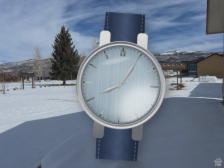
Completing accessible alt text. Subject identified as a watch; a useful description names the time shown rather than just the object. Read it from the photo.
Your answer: 8:05
